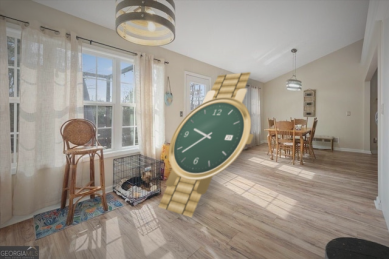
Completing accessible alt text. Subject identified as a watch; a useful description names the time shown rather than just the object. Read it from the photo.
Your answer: 9:38
